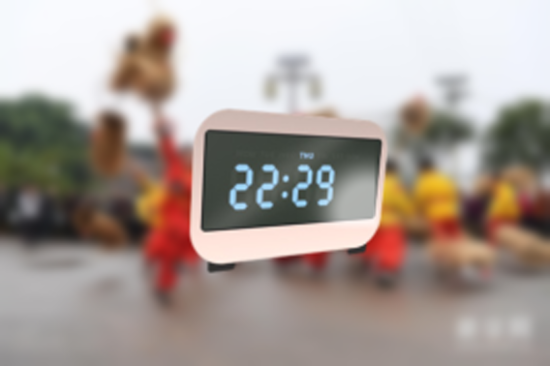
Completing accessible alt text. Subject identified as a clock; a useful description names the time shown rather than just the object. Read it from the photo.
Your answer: 22:29
